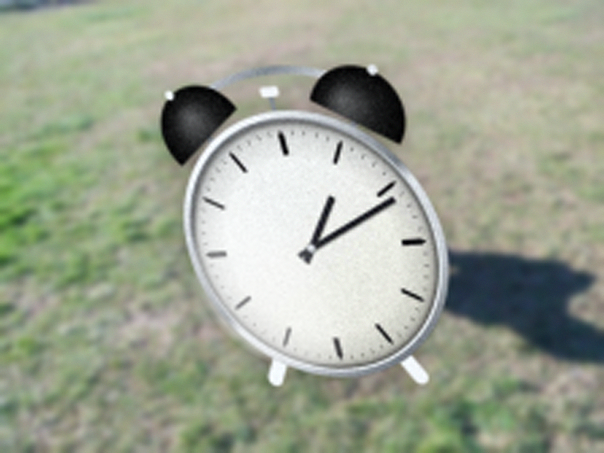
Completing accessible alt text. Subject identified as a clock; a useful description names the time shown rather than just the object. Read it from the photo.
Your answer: 1:11
